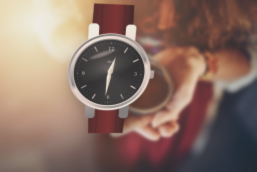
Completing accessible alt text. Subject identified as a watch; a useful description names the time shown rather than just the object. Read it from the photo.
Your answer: 12:31
